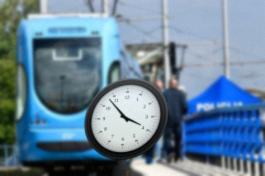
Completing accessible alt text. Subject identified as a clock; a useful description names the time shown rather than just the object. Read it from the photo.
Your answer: 3:53
